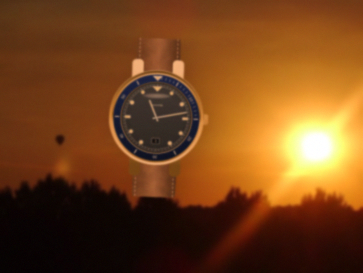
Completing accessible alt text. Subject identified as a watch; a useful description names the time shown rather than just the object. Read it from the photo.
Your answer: 11:13
